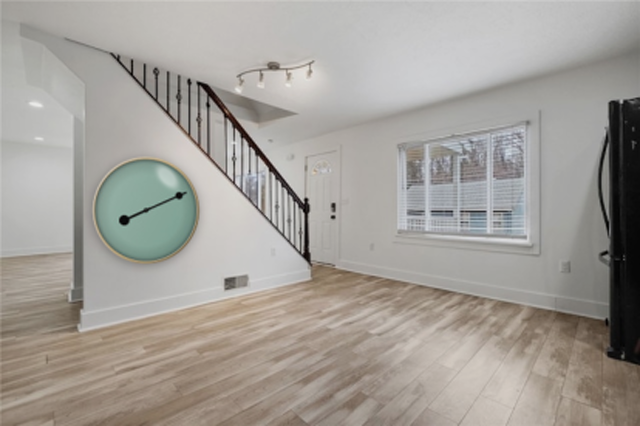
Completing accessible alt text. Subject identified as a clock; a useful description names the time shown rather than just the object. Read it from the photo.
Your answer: 8:11
